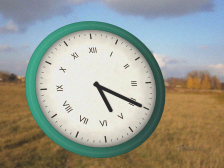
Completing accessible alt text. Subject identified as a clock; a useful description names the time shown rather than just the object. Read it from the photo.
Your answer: 5:20
